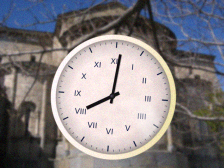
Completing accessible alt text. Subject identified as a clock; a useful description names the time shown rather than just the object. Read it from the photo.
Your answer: 8:01
